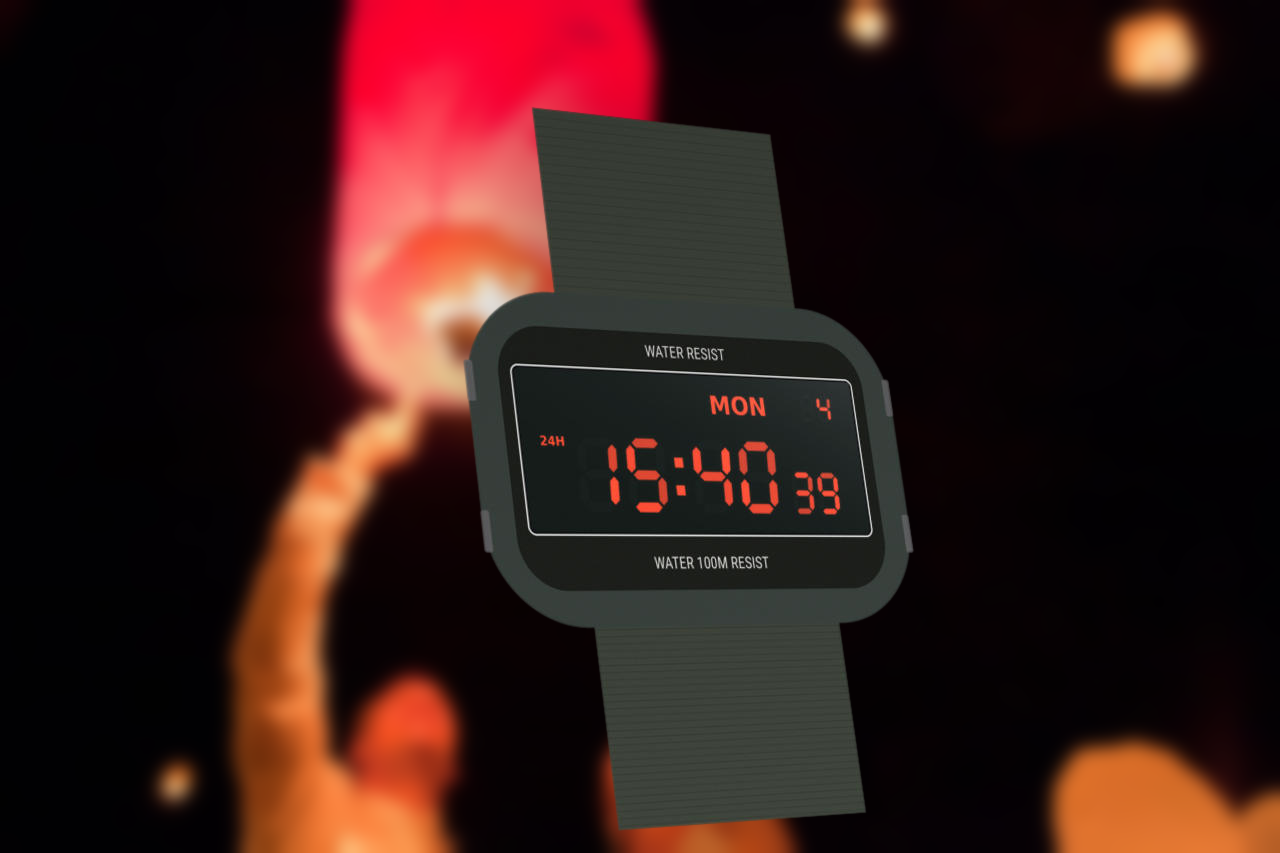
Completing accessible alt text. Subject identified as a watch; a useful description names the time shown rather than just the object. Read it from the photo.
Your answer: 15:40:39
